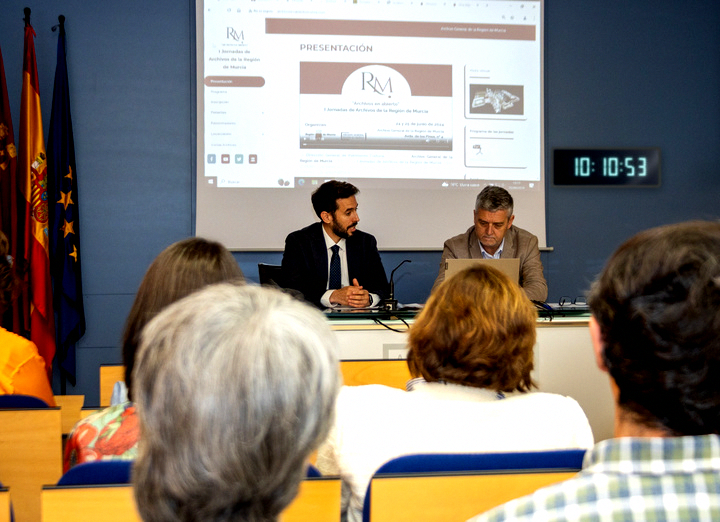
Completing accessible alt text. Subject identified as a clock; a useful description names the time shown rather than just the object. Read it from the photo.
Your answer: 10:10:53
